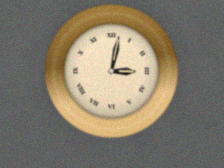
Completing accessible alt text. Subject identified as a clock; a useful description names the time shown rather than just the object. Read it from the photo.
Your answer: 3:02
